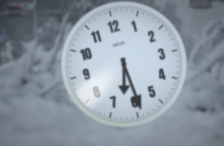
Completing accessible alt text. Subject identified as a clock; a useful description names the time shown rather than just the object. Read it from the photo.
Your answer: 6:29
